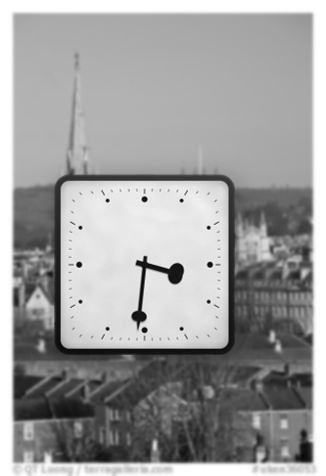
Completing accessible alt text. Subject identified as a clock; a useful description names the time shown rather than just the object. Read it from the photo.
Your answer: 3:31
